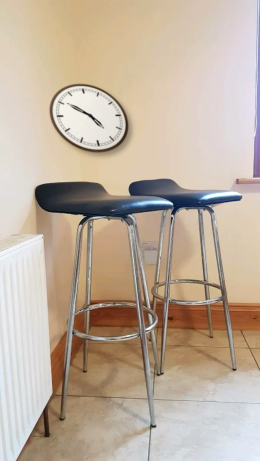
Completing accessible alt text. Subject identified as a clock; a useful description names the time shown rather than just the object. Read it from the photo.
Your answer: 4:51
